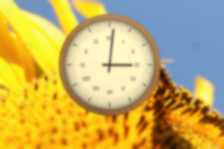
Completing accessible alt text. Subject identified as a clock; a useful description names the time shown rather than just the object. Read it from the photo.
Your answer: 3:01
